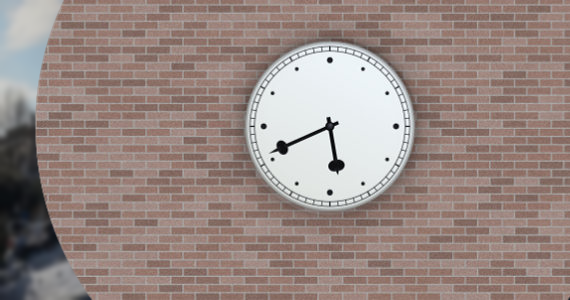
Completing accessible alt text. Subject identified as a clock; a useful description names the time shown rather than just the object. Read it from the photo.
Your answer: 5:41
